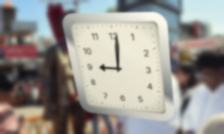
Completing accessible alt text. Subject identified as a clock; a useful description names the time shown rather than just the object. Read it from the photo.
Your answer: 9:01
